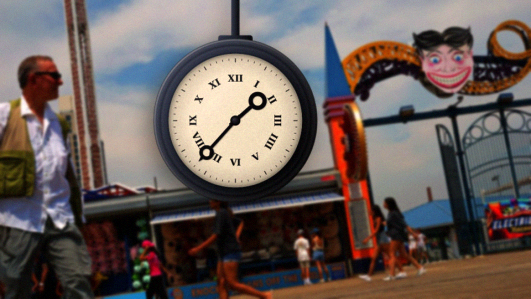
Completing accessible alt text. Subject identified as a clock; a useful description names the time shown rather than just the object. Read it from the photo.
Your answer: 1:37
